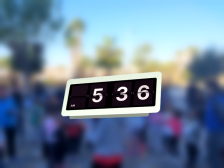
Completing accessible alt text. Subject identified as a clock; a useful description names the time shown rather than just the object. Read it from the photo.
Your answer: 5:36
